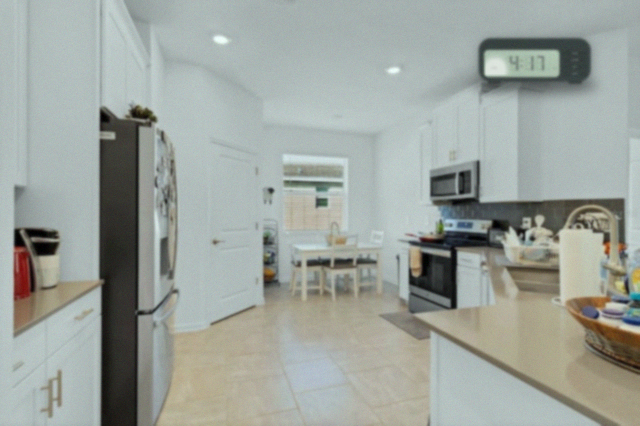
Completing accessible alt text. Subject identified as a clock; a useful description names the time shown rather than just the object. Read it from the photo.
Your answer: 4:17
